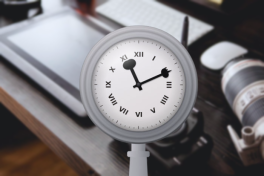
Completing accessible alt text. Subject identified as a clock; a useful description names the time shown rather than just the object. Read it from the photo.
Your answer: 11:11
